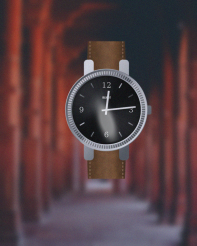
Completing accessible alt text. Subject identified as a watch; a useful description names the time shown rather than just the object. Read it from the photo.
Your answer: 12:14
